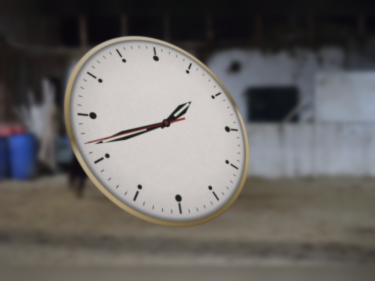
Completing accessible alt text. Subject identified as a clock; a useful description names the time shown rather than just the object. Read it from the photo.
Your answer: 1:41:42
